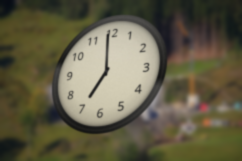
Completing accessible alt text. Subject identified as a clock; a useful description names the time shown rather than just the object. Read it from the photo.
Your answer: 6:59
